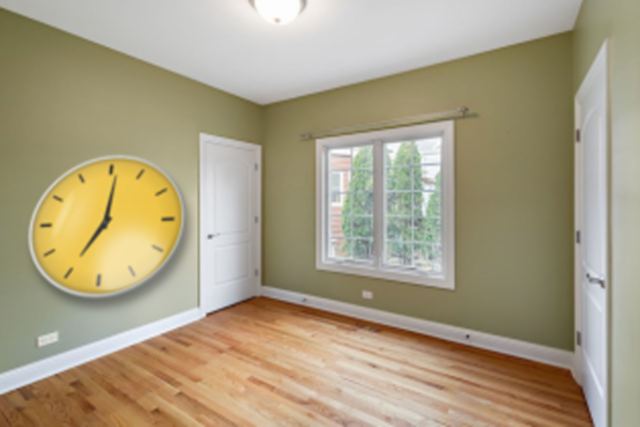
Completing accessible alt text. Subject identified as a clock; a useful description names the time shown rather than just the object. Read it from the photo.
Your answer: 7:01
